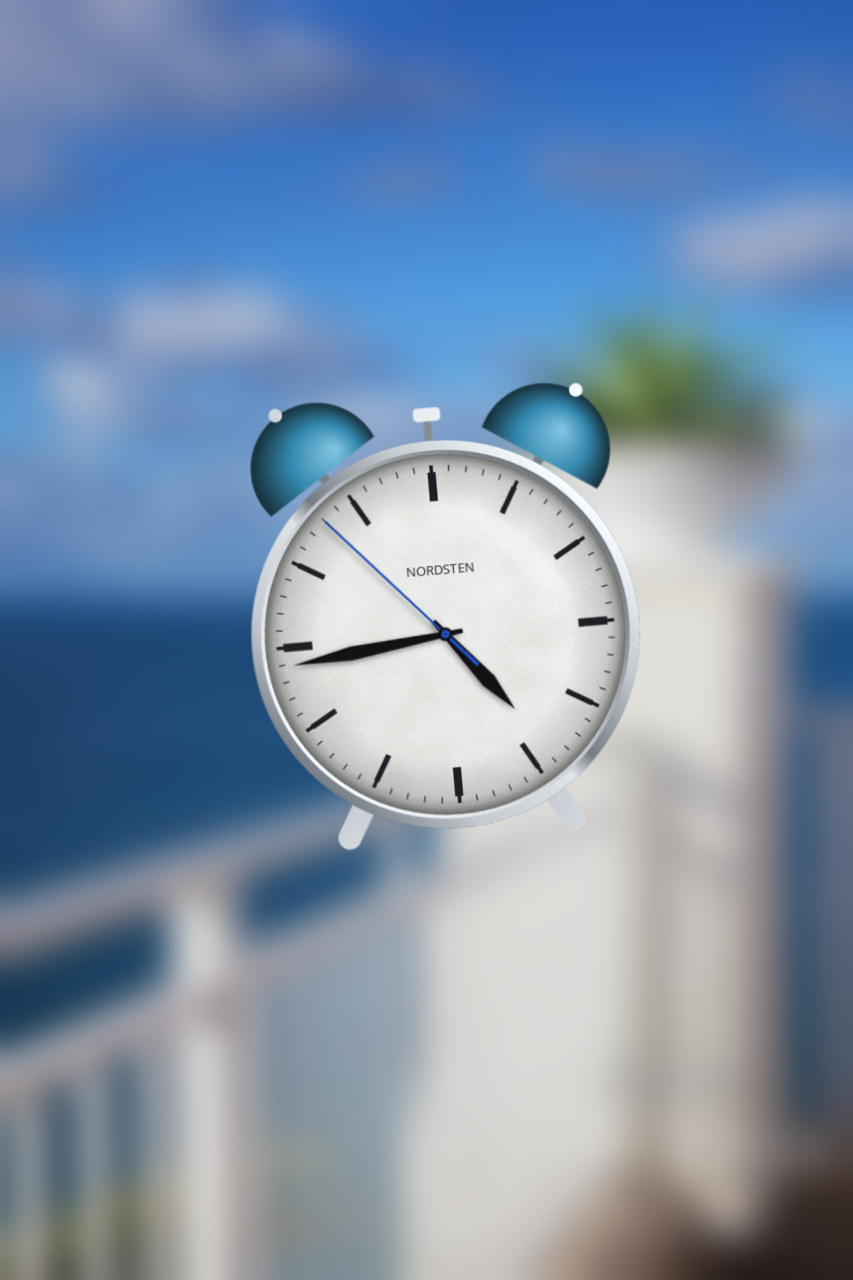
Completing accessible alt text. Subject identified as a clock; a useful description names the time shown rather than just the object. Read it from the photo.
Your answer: 4:43:53
